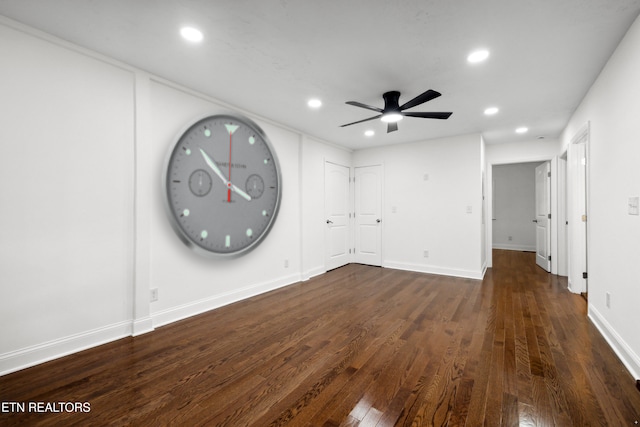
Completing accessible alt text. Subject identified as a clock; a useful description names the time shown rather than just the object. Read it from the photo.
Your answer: 3:52
